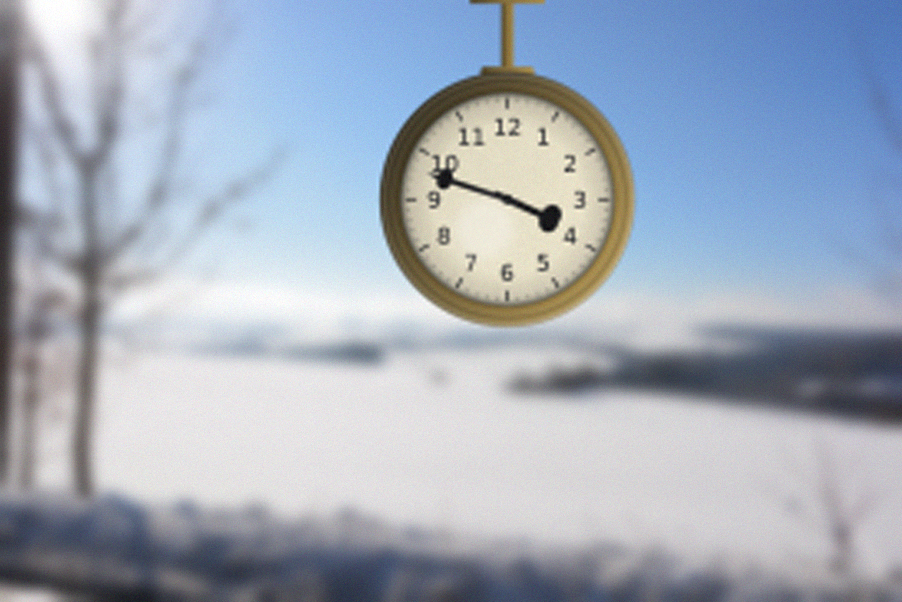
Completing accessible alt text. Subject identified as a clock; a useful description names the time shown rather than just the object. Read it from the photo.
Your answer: 3:48
